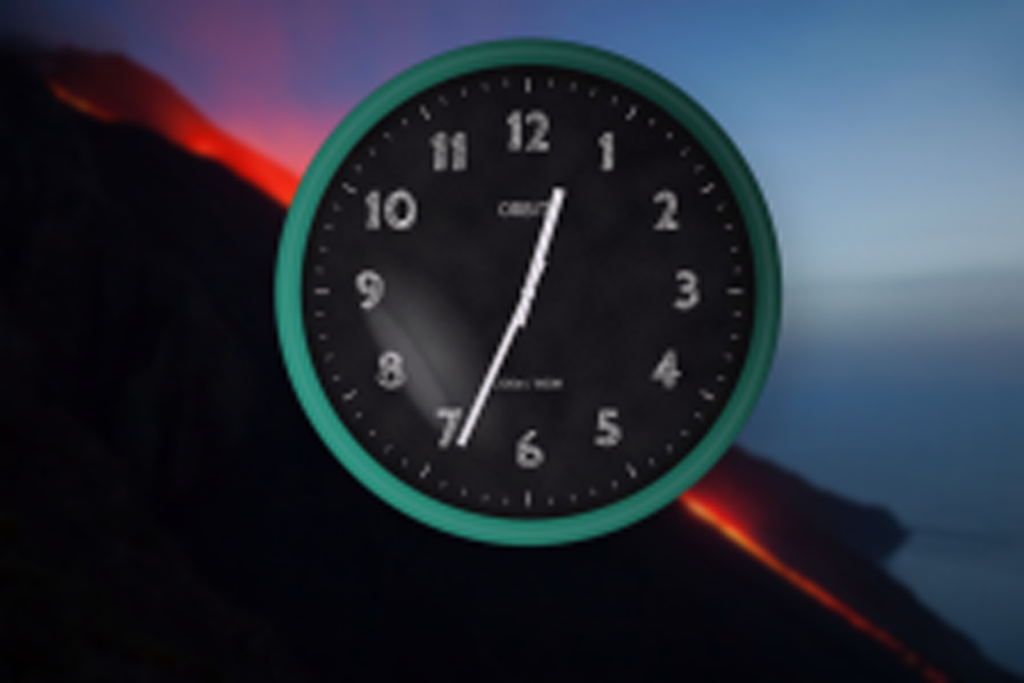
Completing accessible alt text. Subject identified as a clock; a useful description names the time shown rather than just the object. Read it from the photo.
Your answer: 12:34
